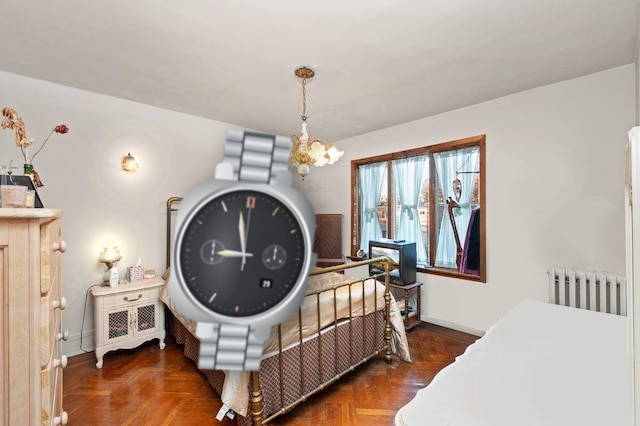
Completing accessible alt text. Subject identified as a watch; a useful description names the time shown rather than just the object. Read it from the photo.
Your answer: 8:58
